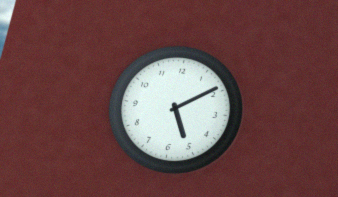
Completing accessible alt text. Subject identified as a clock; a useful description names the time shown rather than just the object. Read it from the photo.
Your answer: 5:09
